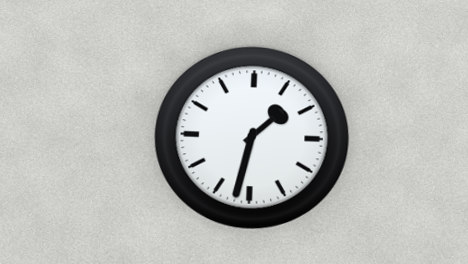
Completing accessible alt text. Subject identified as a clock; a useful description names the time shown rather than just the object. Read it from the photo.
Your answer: 1:32
